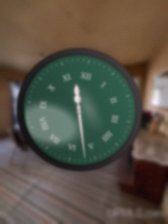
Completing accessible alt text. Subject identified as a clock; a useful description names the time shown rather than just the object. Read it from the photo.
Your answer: 11:27
